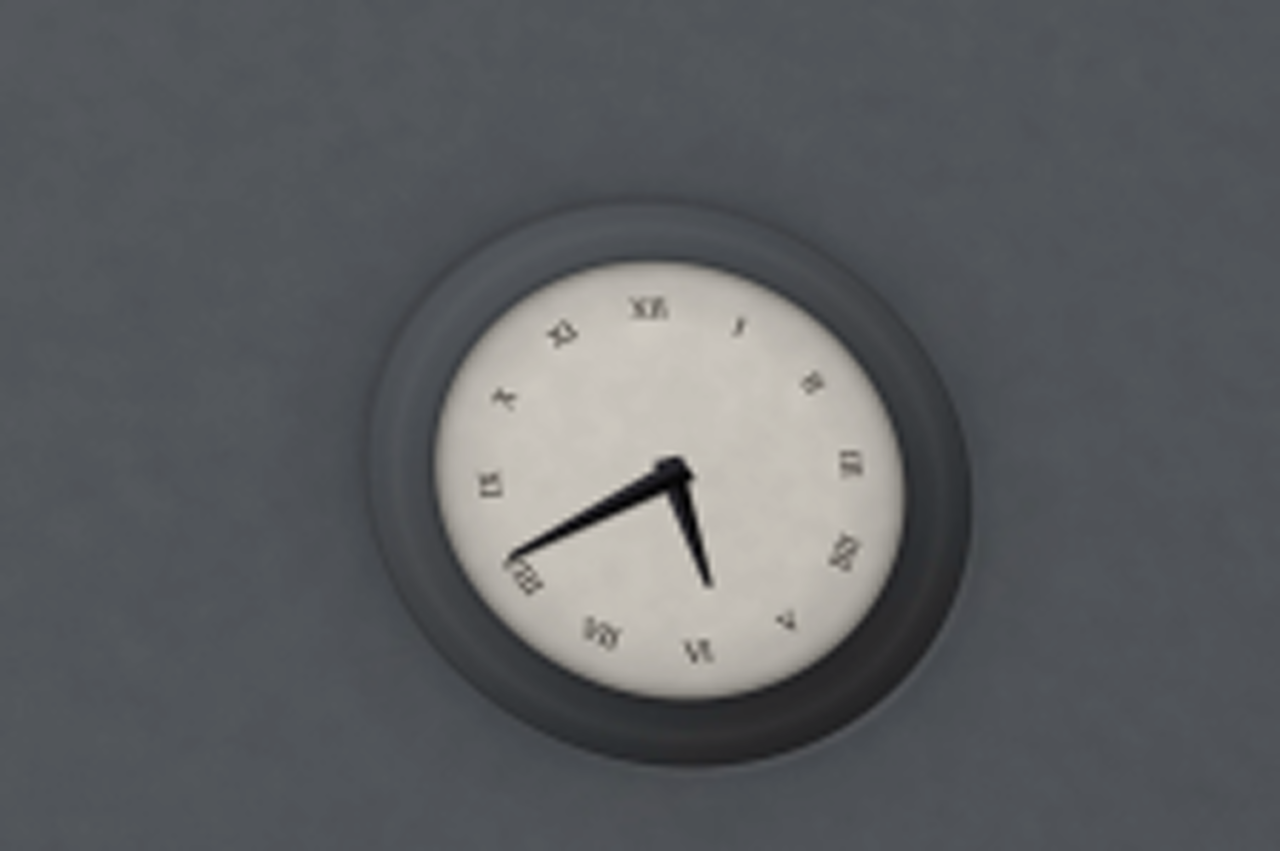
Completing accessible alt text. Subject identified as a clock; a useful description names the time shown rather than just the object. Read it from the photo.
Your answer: 5:41
